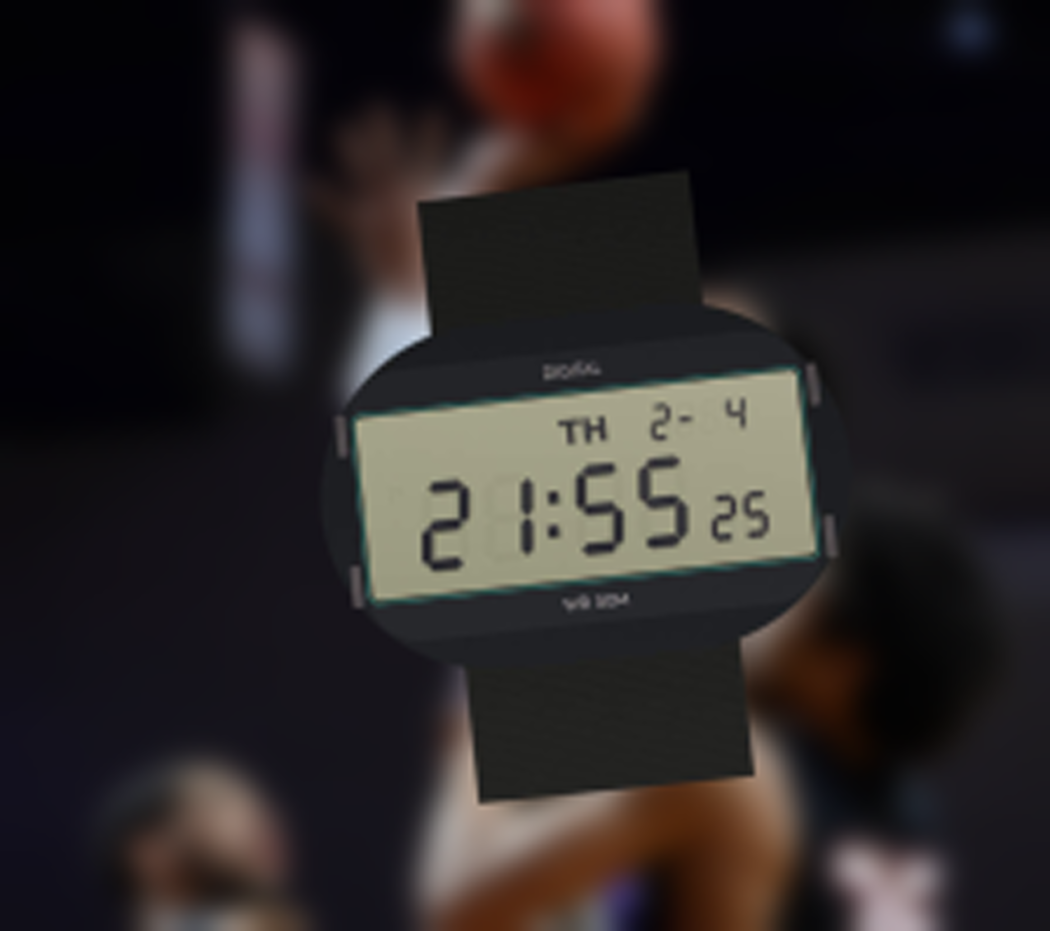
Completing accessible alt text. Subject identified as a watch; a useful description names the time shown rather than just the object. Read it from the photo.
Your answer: 21:55:25
